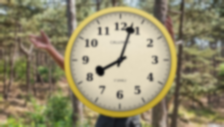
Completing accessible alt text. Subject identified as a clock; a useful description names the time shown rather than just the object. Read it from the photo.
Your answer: 8:03
